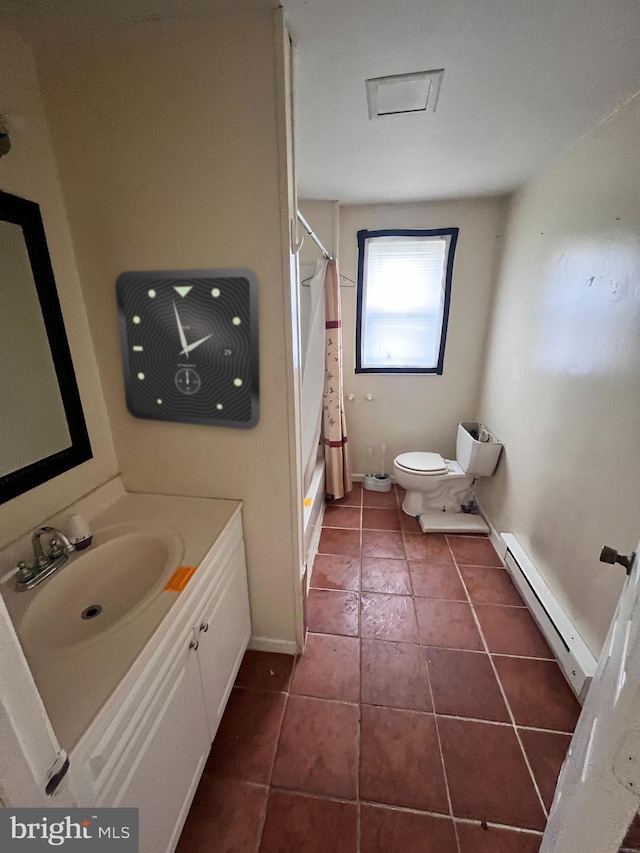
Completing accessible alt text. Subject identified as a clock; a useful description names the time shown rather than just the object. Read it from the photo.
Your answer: 1:58
